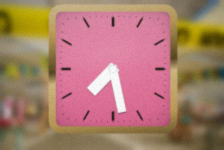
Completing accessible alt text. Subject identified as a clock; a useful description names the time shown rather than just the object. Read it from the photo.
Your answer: 7:28
